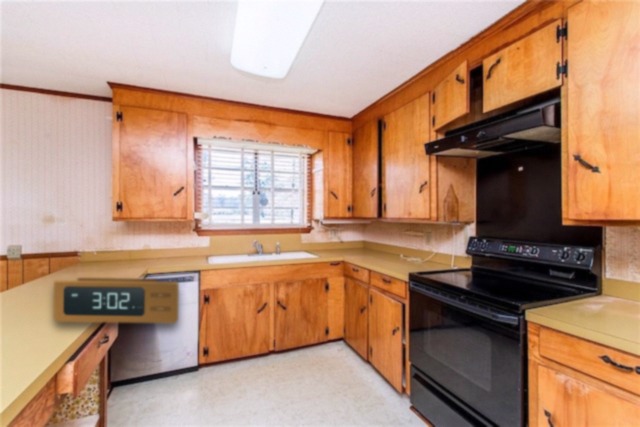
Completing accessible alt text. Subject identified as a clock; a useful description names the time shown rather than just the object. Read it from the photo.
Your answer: 3:02
